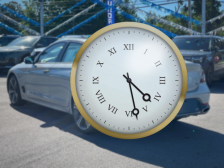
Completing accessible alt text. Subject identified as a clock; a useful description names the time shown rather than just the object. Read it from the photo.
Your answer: 4:28
